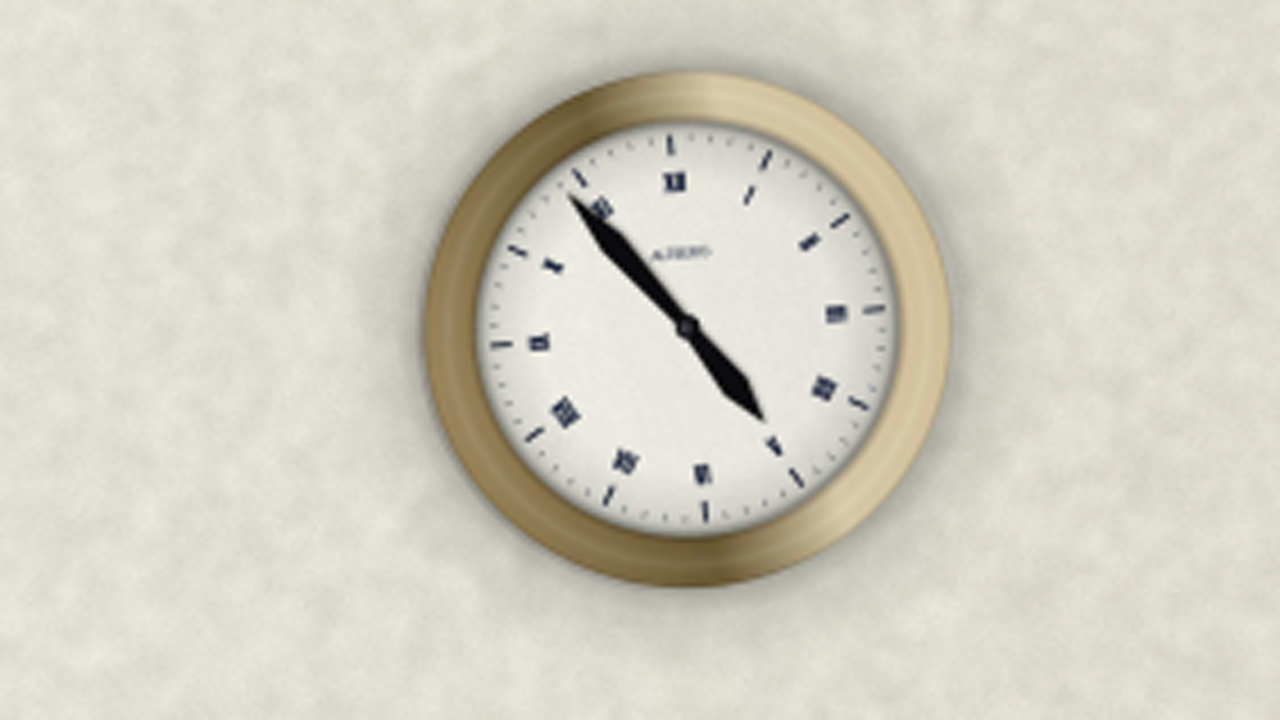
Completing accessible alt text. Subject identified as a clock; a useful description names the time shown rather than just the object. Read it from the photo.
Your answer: 4:54
